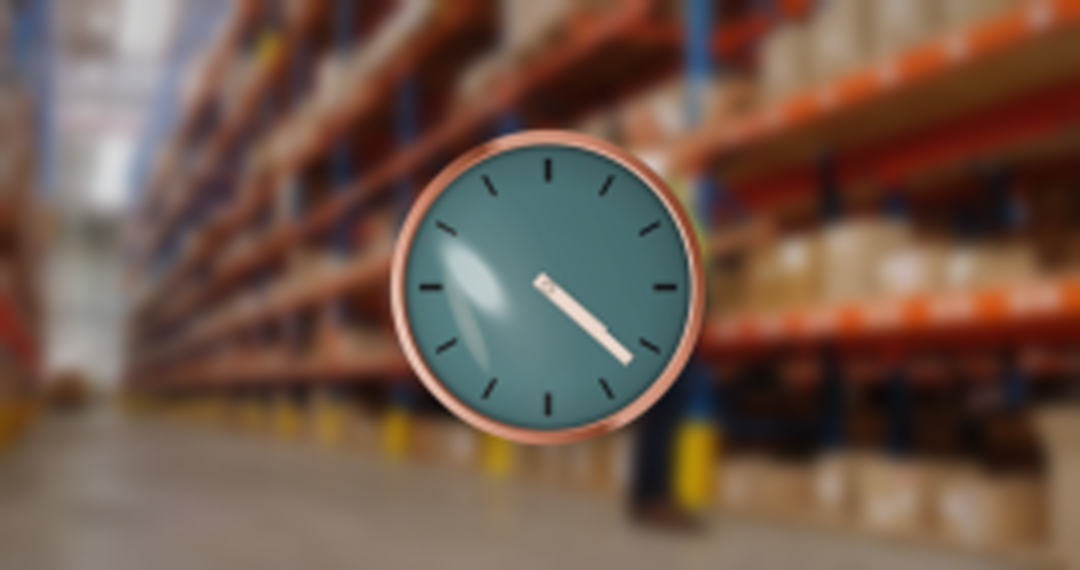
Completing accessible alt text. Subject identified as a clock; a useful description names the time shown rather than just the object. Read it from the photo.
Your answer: 4:22
